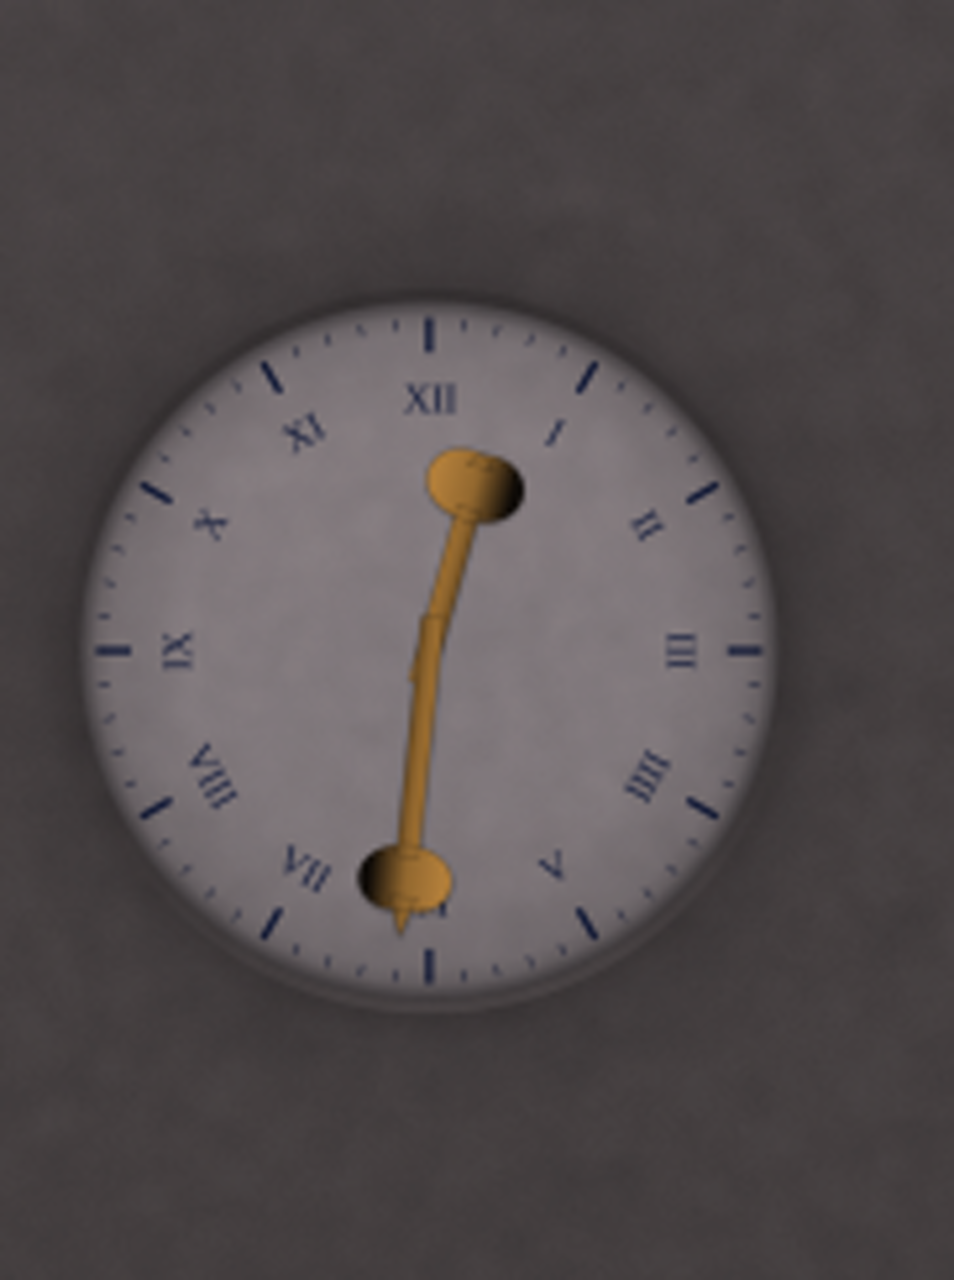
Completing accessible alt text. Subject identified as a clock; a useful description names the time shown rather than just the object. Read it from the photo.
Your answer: 12:31
